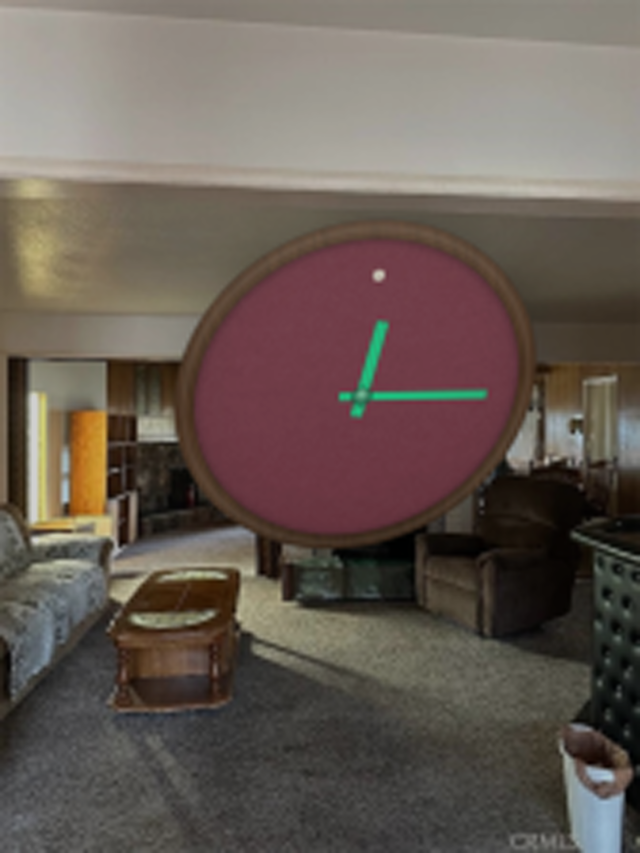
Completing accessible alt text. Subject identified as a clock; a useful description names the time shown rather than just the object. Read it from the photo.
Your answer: 12:15
